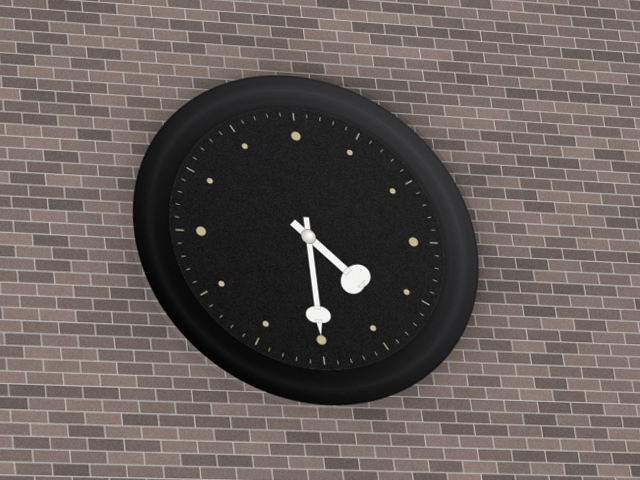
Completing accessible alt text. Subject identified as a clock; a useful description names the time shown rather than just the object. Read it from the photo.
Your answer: 4:30
